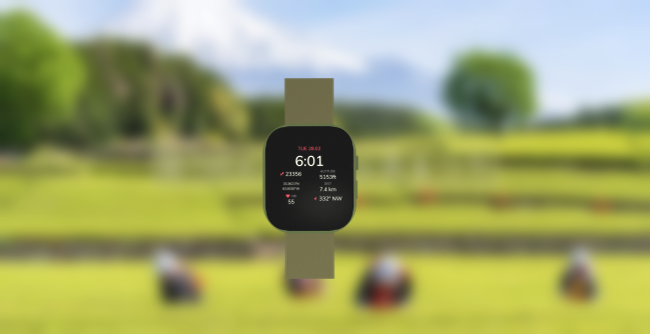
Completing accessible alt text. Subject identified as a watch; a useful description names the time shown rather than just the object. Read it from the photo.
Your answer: 6:01
